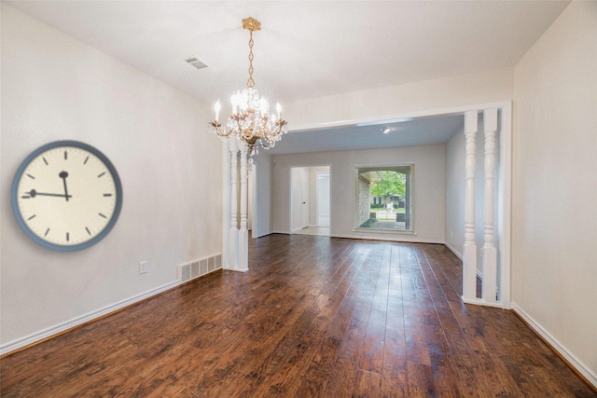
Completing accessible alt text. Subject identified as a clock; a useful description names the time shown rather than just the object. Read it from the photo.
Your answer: 11:46
